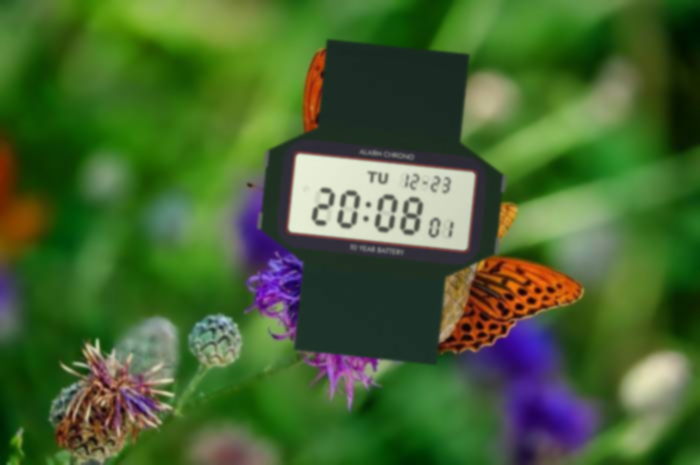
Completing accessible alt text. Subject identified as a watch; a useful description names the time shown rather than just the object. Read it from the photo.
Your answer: 20:08:01
